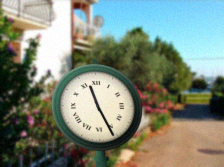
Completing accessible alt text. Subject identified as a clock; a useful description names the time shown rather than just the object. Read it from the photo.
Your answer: 11:26
